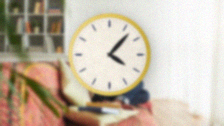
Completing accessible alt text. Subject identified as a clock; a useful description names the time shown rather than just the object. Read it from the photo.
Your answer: 4:07
